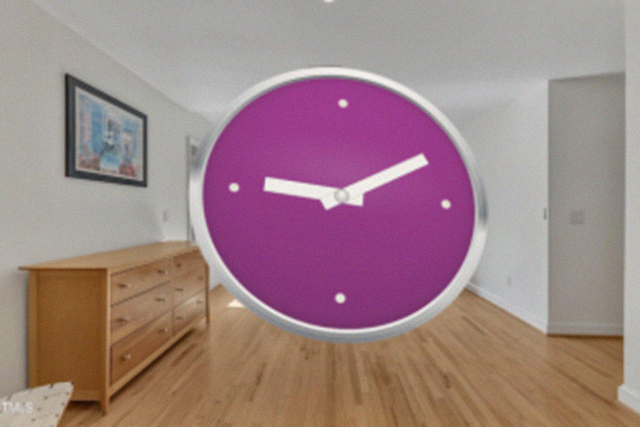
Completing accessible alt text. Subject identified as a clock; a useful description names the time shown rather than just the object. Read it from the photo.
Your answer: 9:10
